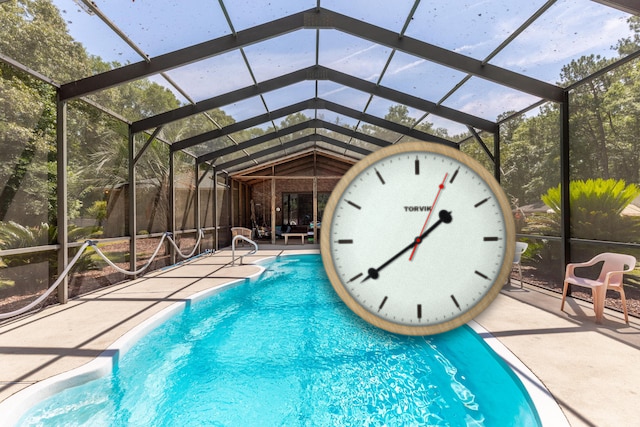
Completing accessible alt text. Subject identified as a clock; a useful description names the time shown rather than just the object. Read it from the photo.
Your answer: 1:39:04
